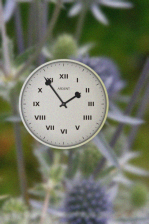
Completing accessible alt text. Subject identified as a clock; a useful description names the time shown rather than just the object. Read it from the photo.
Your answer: 1:54
